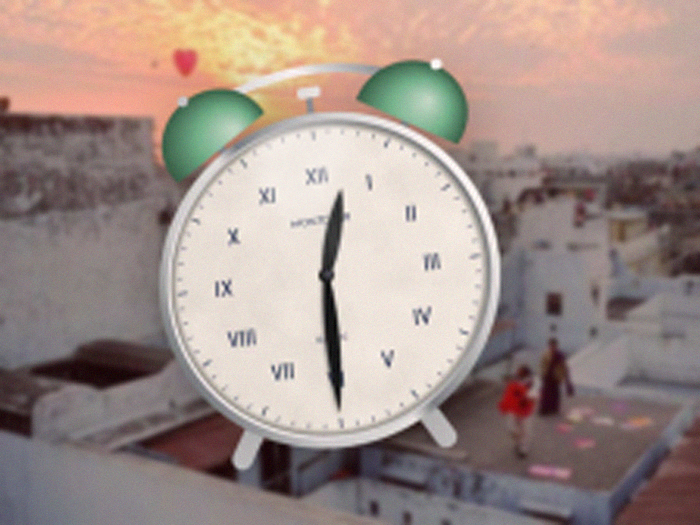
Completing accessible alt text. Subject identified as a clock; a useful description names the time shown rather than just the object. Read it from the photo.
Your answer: 12:30
